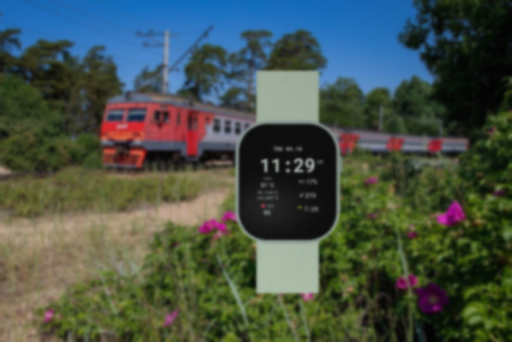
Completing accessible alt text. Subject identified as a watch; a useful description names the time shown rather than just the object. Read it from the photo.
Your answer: 11:29
